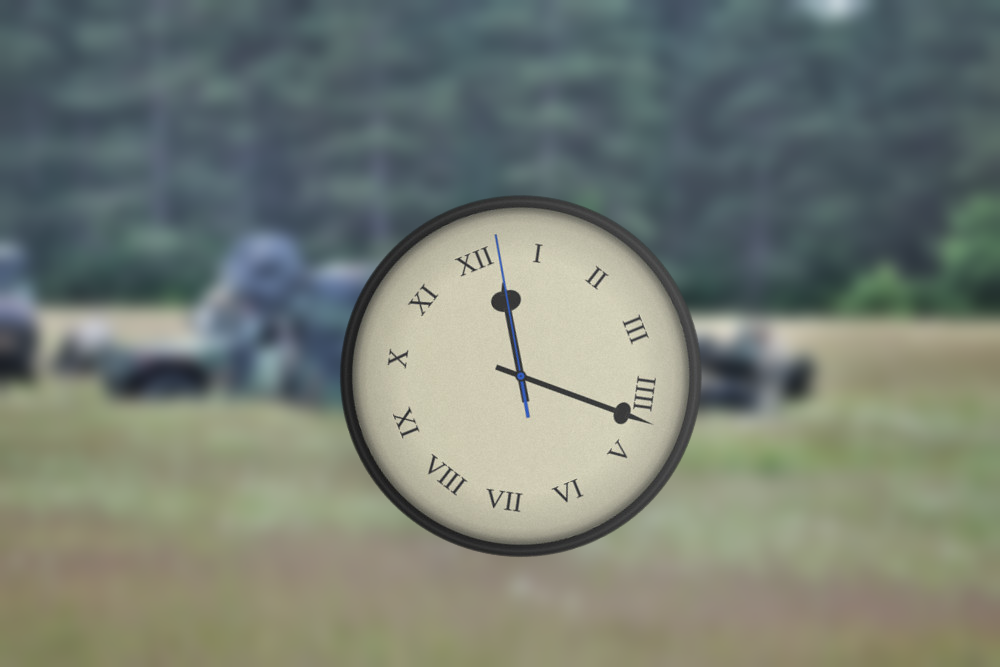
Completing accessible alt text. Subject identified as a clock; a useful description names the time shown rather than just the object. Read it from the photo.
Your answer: 12:22:02
